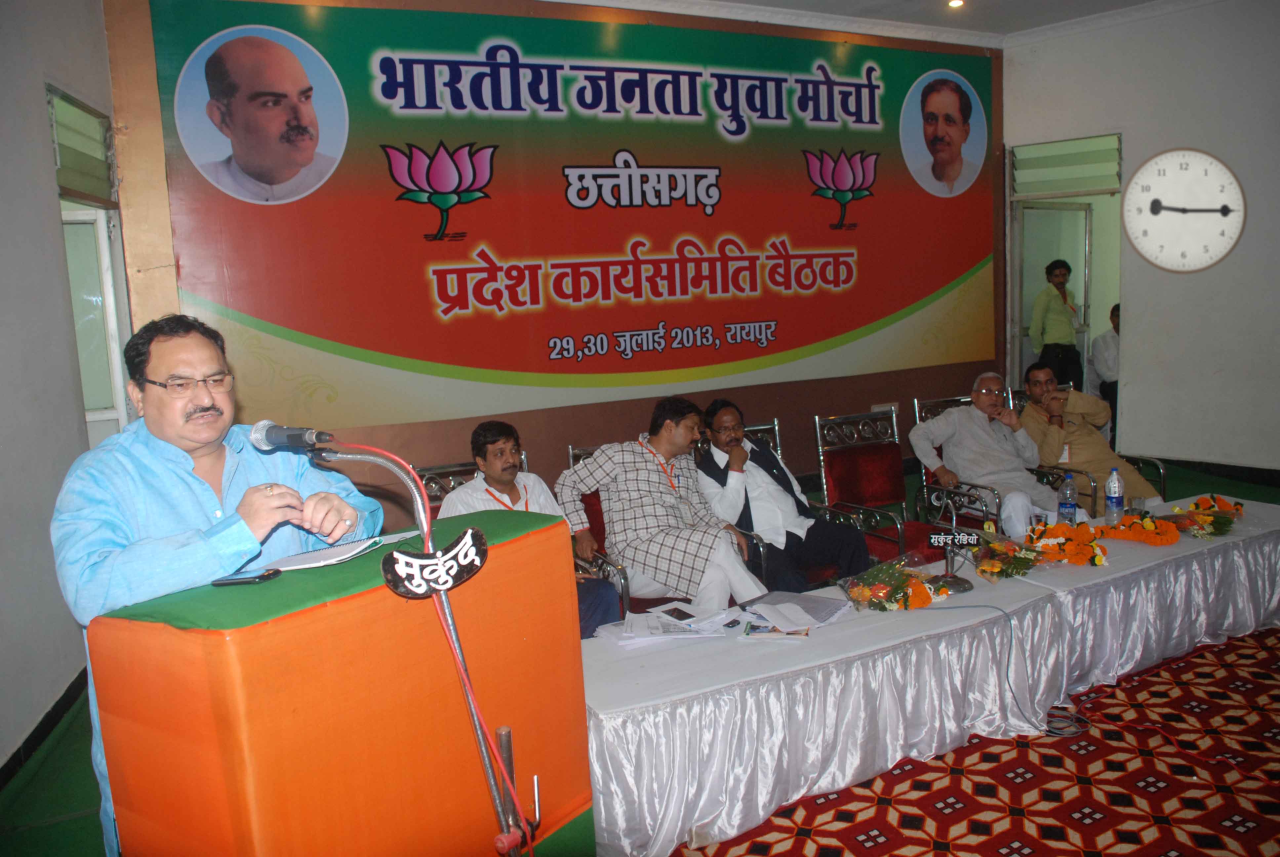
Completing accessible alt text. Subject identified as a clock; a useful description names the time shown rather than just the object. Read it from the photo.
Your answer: 9:15
